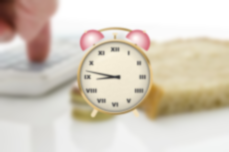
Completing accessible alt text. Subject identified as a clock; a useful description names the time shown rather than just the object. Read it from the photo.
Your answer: 8:47
